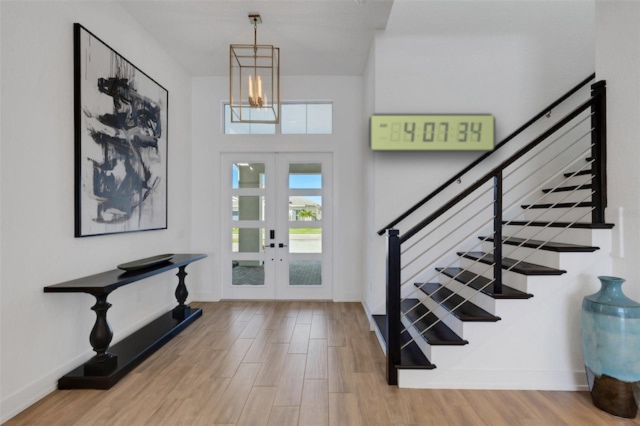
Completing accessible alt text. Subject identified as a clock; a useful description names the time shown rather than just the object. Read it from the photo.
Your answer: 4:07:34
